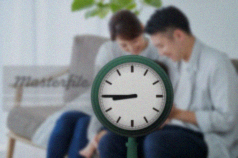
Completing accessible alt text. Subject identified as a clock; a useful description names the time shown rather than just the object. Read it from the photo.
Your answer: 8:45
